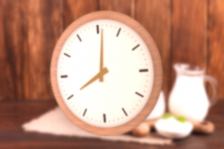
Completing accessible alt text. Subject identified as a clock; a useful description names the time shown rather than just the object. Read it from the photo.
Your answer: 8:01
